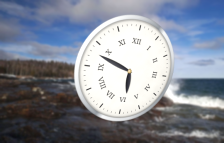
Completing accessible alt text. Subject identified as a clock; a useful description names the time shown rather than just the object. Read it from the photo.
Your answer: 5:48
